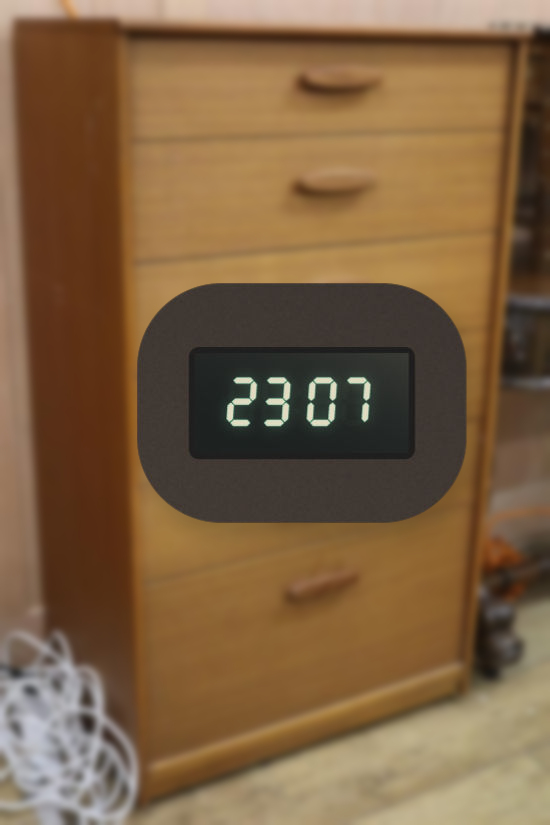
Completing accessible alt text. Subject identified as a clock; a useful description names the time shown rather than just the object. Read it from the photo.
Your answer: 23:07
